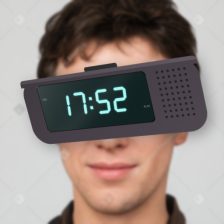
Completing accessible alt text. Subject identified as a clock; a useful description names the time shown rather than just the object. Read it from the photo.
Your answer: 17:52
